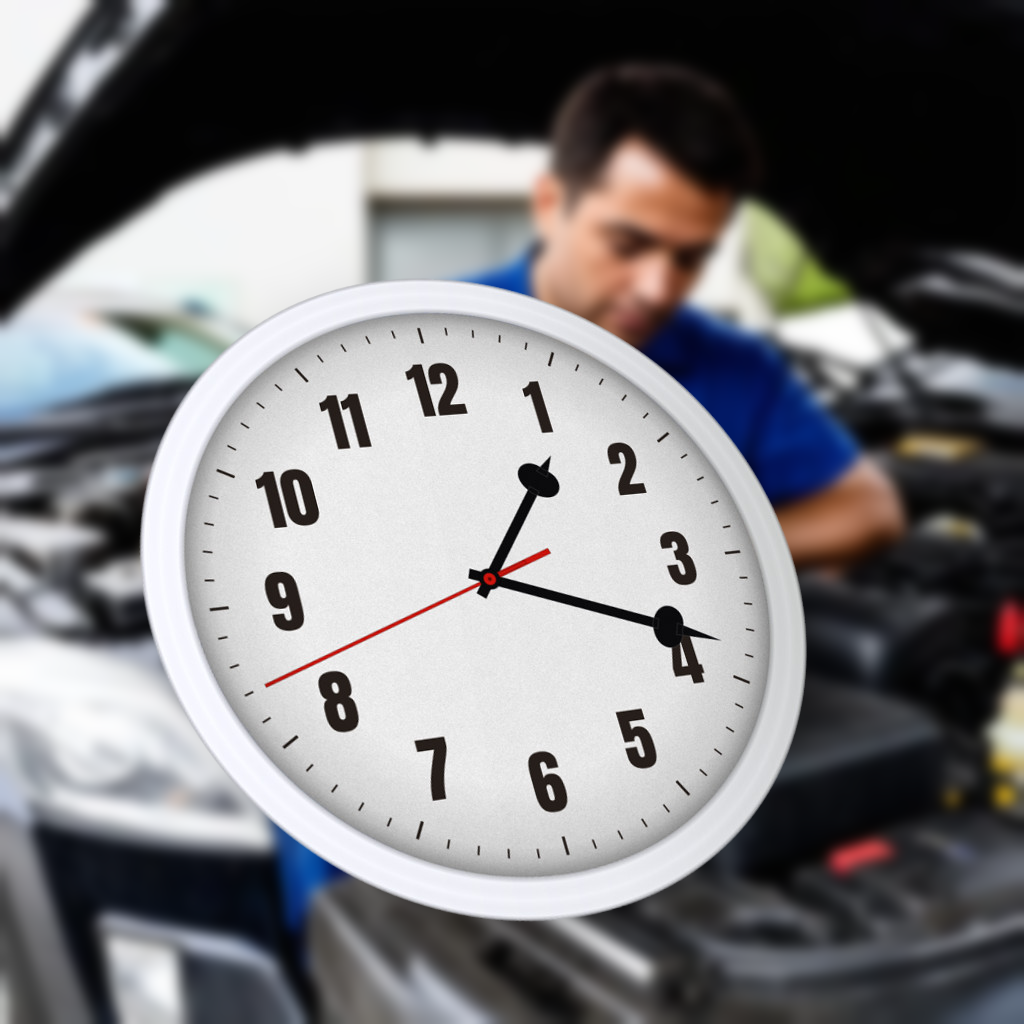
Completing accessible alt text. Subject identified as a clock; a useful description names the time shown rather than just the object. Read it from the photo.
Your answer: 1:18:42
